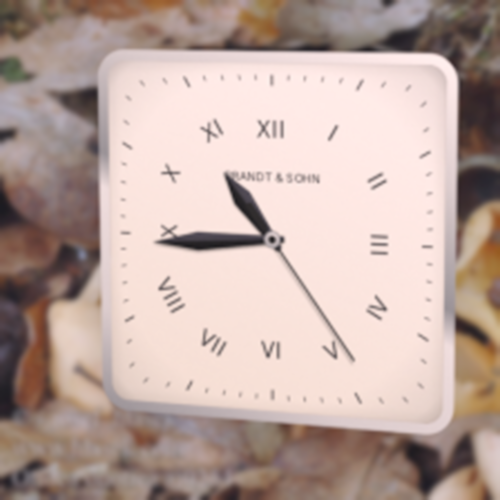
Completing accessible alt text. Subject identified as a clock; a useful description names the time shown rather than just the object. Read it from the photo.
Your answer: 10:44:24
